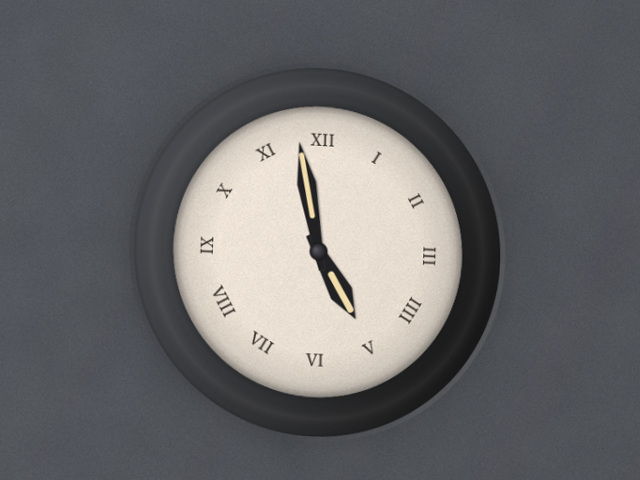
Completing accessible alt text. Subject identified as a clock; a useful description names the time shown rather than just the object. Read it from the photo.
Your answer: 4:58
